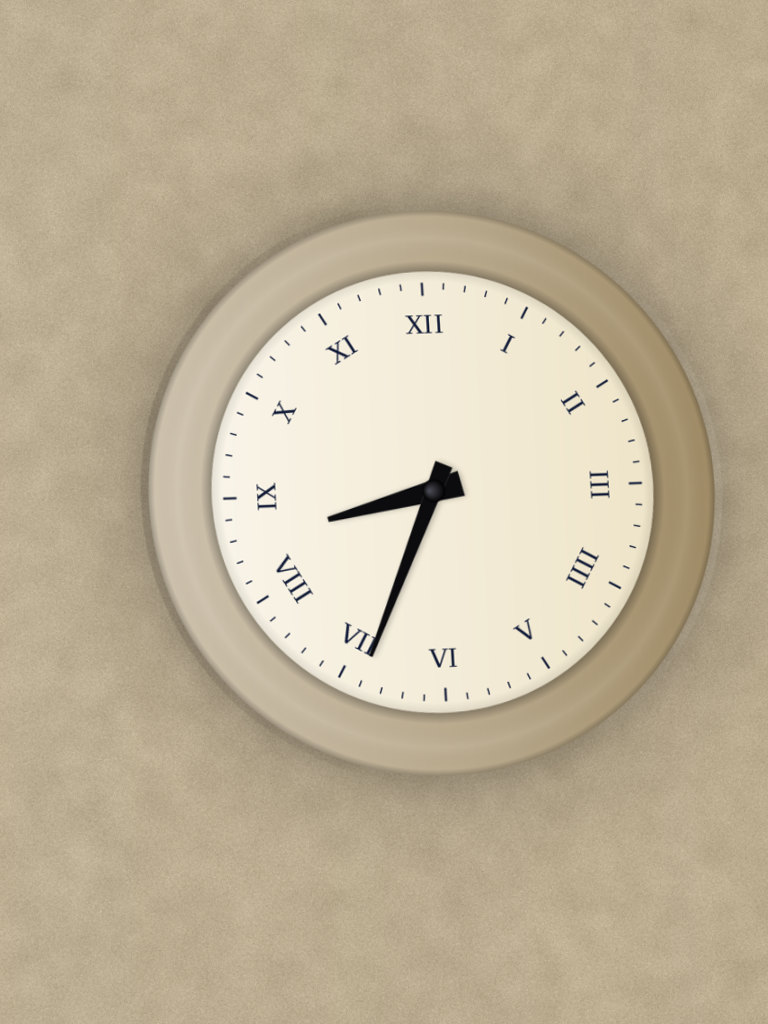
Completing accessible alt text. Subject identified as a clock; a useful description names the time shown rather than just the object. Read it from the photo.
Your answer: 8:34
